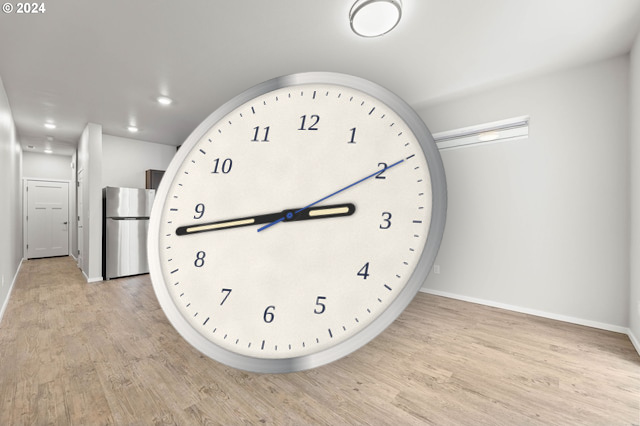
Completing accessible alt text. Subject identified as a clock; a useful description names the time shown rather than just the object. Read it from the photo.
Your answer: 2:43:10
